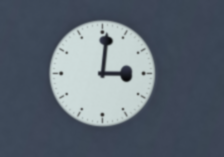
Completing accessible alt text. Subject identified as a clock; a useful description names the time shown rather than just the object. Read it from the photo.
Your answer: 3:01
